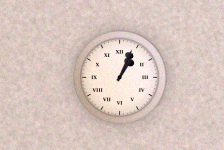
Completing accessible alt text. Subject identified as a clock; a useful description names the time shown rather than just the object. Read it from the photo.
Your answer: 1:04
